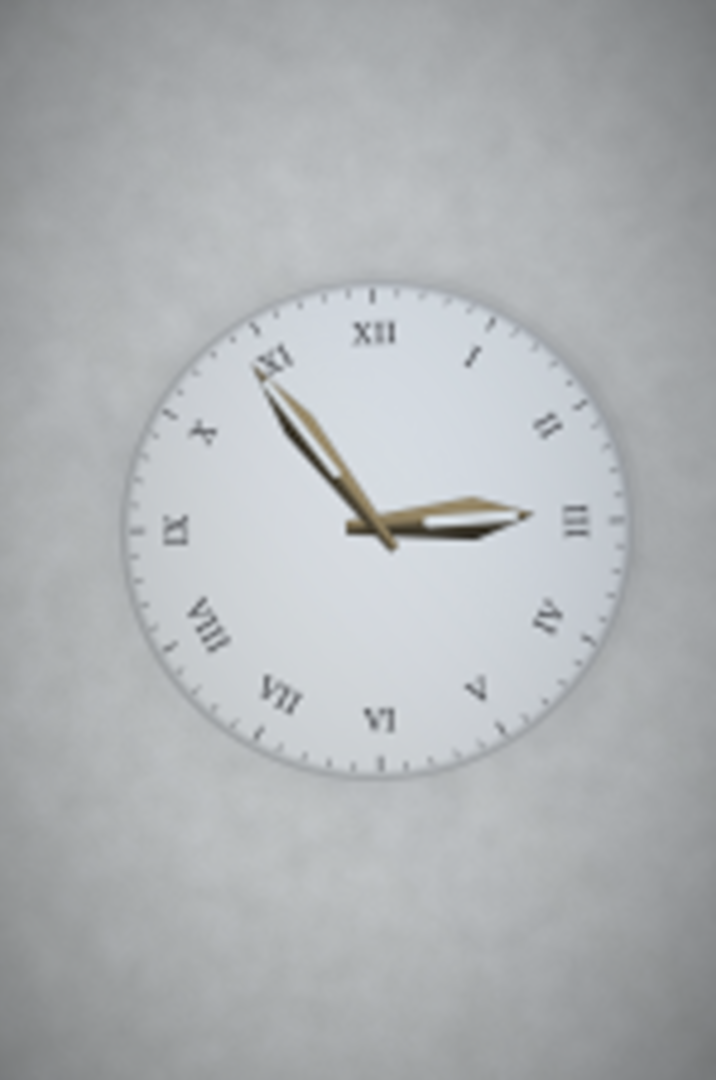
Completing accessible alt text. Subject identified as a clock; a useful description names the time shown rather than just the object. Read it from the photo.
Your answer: 2:54
